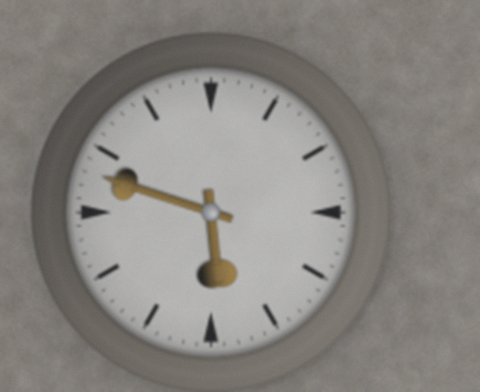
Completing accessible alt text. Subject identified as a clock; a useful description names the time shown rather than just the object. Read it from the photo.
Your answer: 5:48
